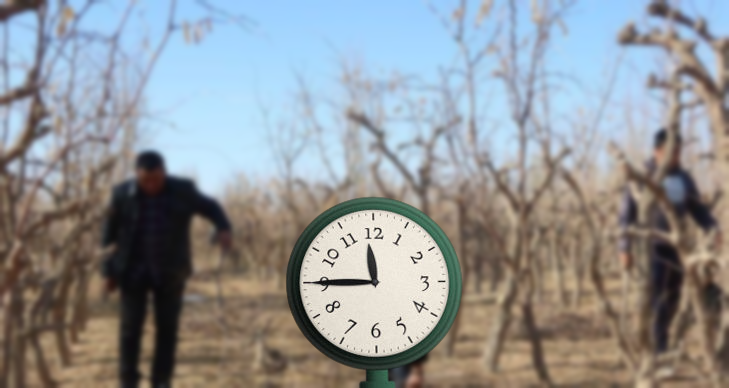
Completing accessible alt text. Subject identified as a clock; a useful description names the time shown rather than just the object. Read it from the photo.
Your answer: 11:45
